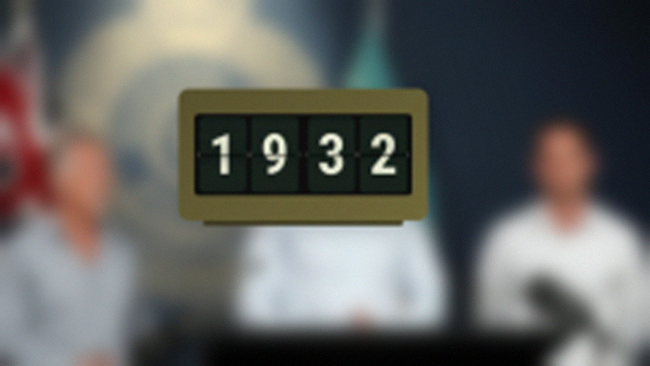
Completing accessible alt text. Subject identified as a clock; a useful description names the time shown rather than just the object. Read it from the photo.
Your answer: 19:32
